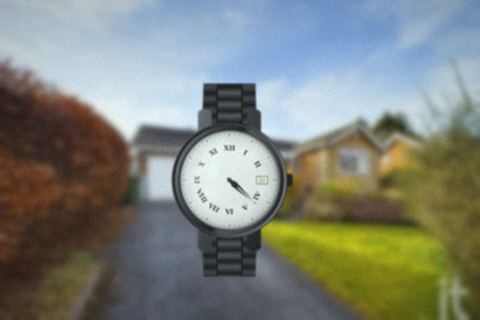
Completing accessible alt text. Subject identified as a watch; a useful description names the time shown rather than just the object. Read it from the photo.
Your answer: 4:22
